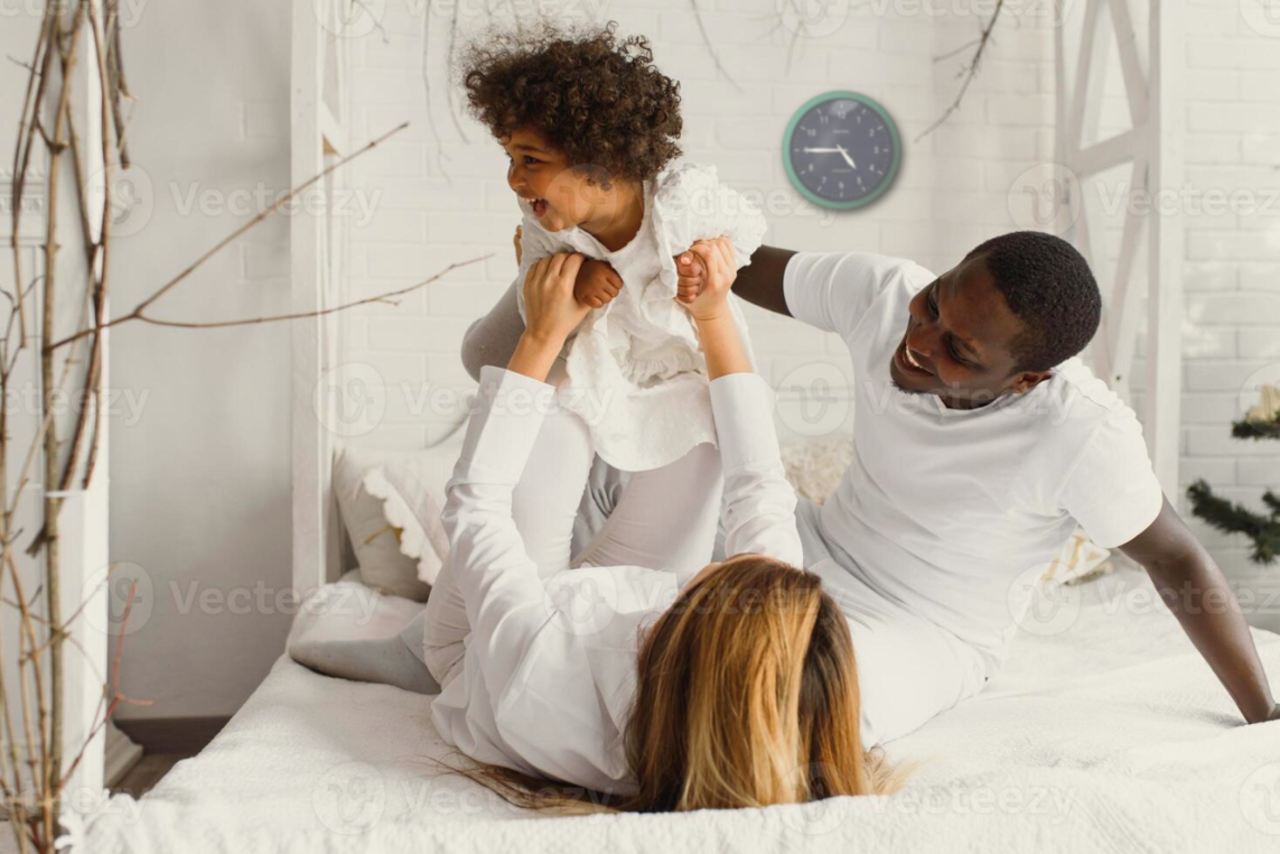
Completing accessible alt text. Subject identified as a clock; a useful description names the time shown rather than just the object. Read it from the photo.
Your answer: 4:45
